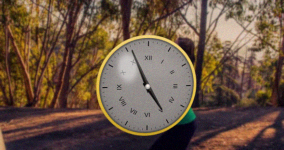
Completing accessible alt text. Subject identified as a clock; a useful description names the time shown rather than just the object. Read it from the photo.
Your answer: 4:56
